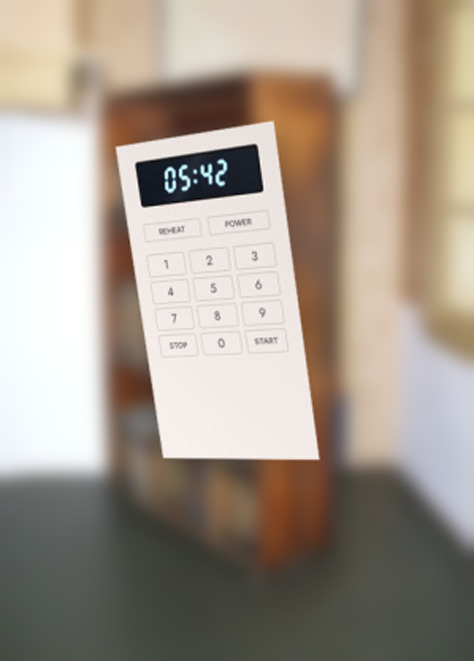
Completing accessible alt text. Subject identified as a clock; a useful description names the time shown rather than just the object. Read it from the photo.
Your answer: 5:42
